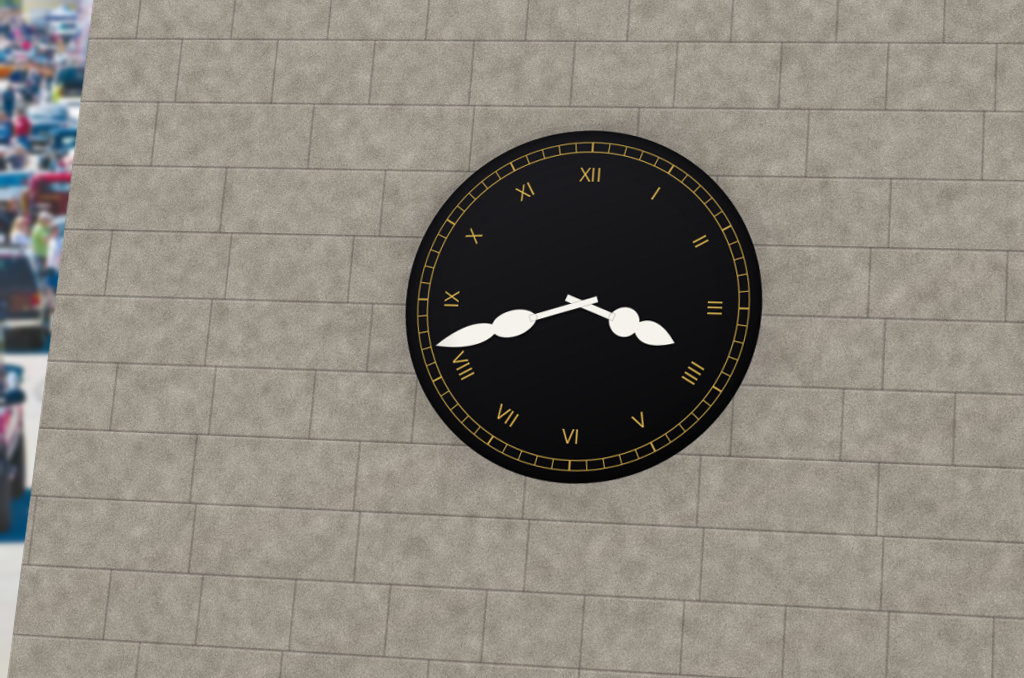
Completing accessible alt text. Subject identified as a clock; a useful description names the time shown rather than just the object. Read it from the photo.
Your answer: 3:42
